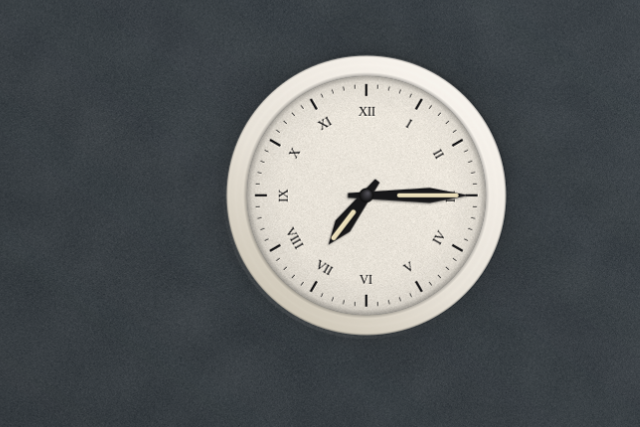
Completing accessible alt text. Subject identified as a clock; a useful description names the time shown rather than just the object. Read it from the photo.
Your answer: 7:15
